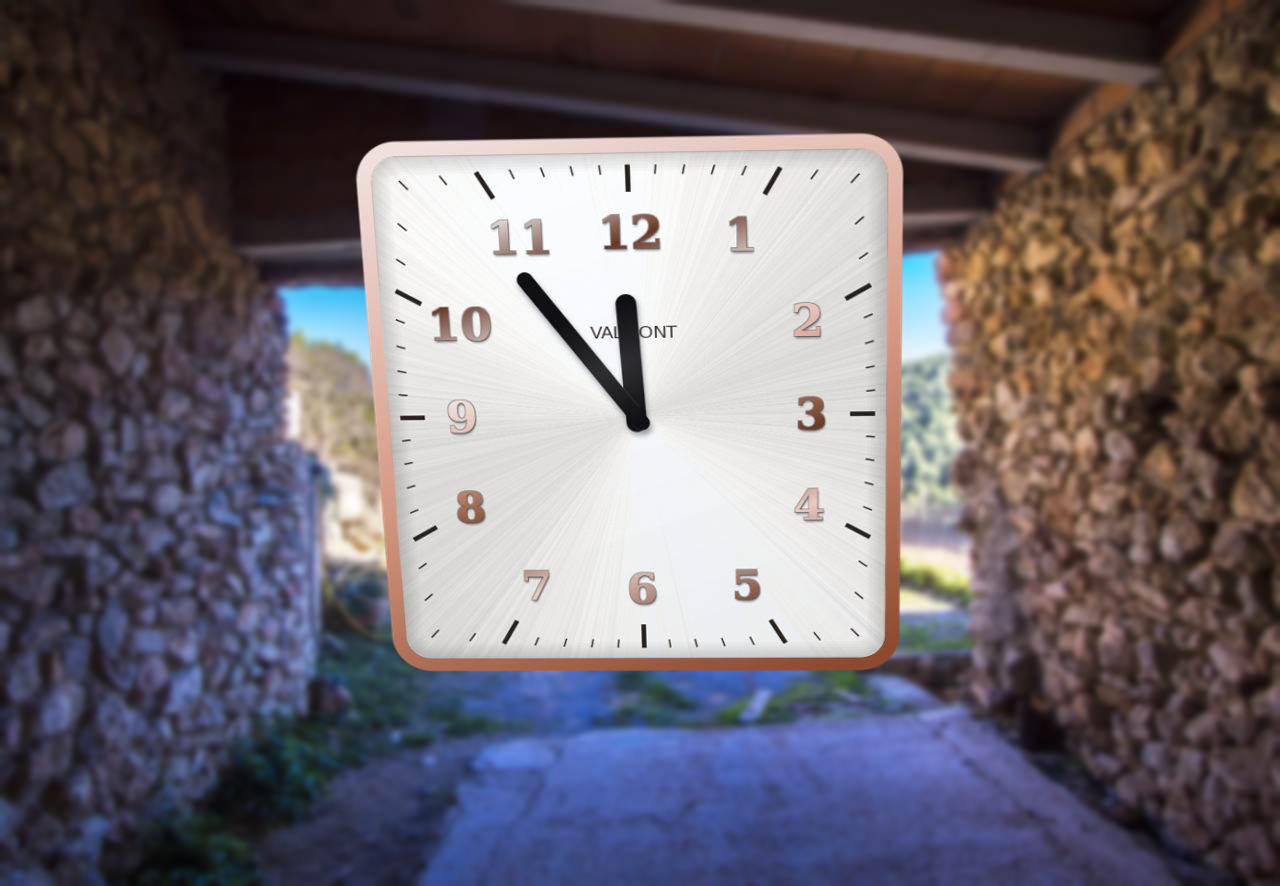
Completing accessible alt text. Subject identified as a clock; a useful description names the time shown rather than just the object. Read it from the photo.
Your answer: 11:54
